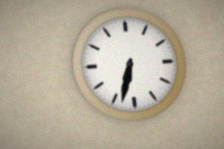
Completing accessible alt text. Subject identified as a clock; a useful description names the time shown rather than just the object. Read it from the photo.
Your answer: 6:33
